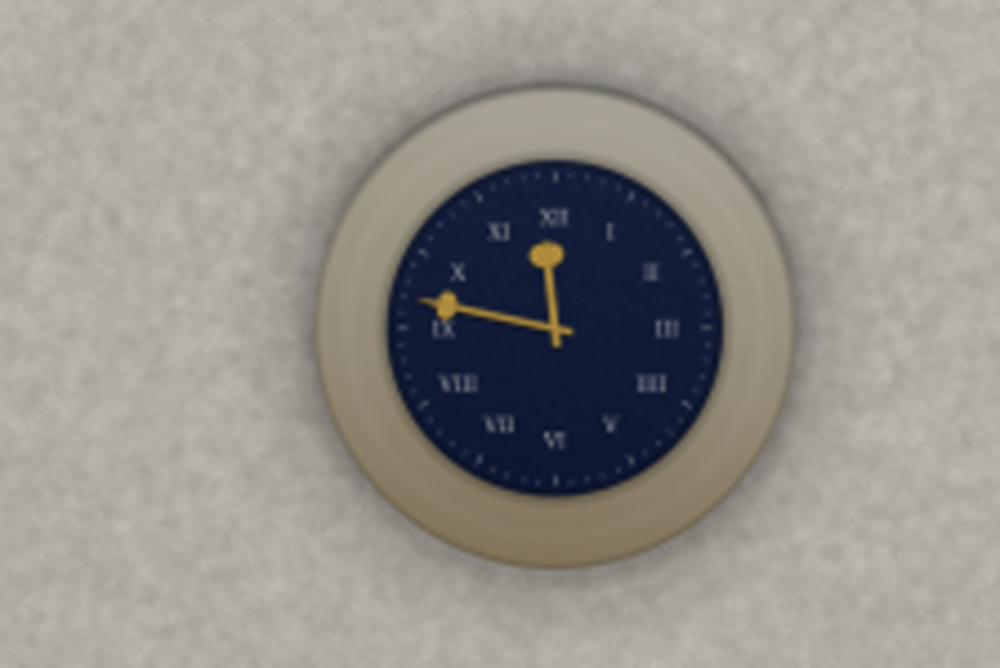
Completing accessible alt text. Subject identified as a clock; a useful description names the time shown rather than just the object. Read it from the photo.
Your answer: 11:47
